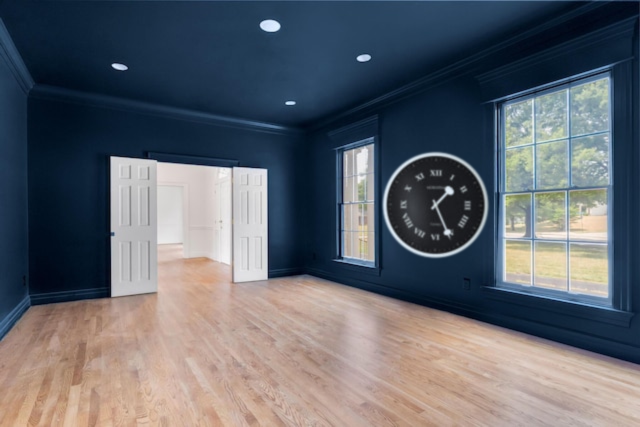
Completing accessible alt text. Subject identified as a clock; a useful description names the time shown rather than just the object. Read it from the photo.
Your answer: 1:26
